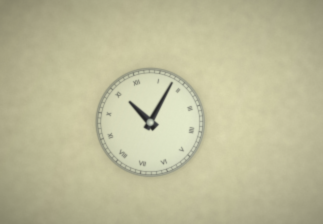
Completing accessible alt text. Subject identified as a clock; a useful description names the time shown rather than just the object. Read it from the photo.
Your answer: 11:08
